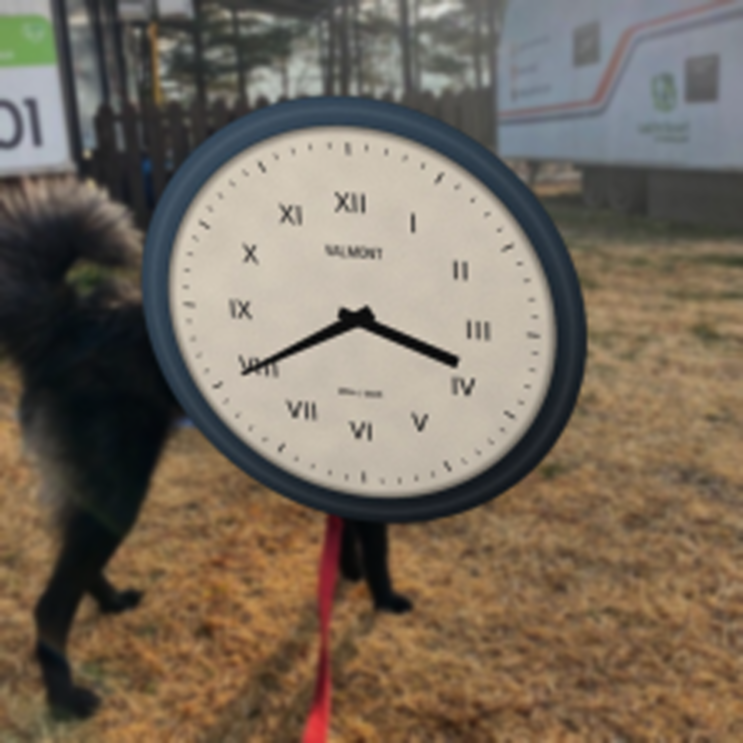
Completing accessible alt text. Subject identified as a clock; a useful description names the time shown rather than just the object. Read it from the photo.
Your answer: 3:40
